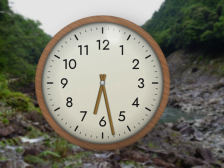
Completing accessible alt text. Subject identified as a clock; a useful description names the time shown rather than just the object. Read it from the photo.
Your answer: 6:28
